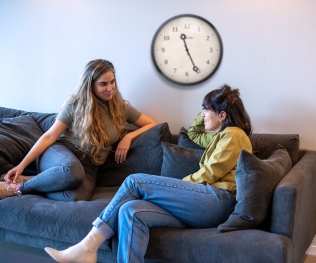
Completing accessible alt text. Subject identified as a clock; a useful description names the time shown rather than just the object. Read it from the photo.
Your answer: 11:26
